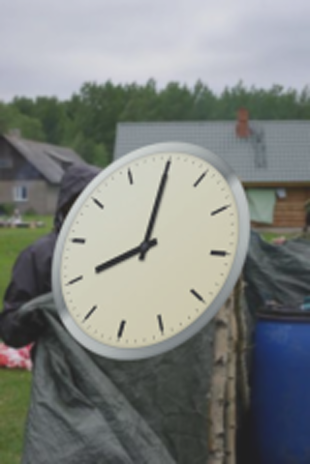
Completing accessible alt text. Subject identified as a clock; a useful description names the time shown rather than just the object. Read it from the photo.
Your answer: 8:00
